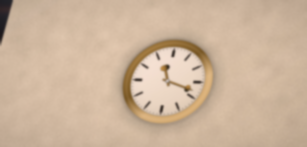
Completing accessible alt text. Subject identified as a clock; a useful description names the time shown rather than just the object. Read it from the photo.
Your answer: 11:18
